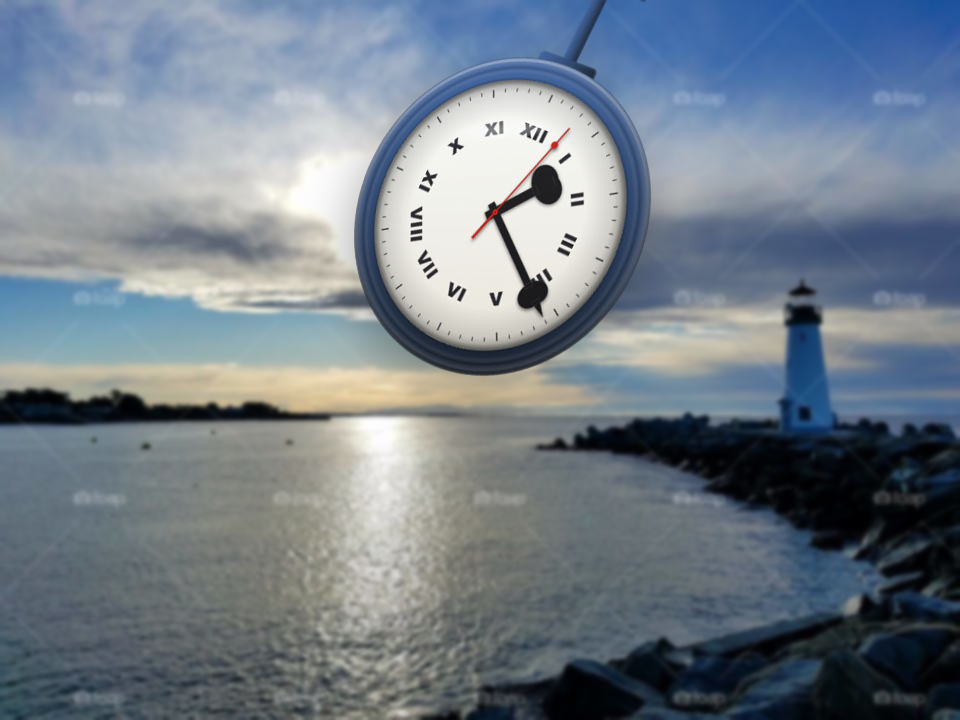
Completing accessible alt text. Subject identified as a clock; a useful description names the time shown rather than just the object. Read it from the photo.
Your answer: 1:21:03
